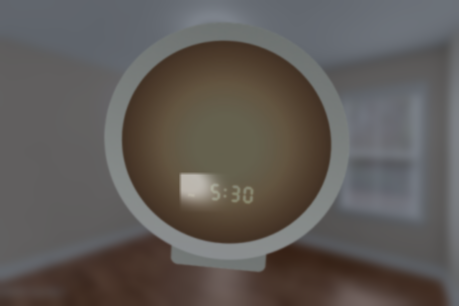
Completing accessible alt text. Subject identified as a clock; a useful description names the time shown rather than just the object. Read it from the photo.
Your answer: 5:30
